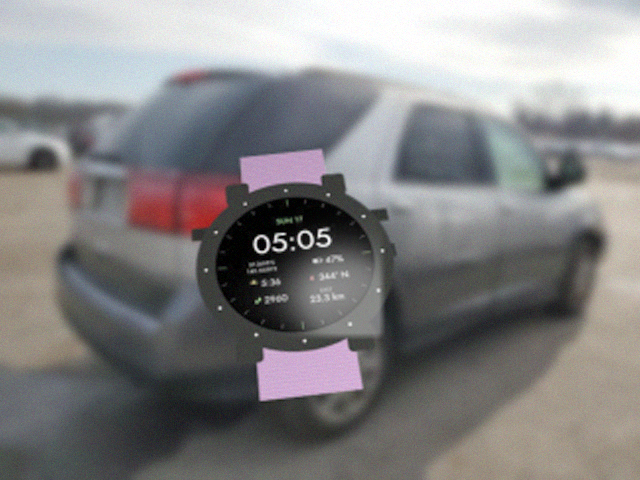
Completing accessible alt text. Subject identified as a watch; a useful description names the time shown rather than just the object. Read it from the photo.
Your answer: 5:05
